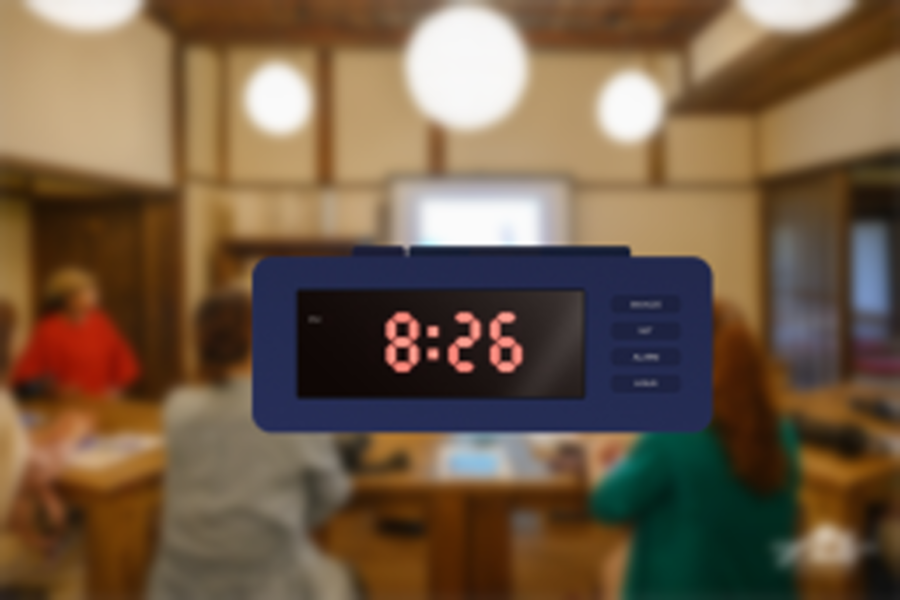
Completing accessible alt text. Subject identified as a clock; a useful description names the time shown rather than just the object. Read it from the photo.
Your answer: 8:26
